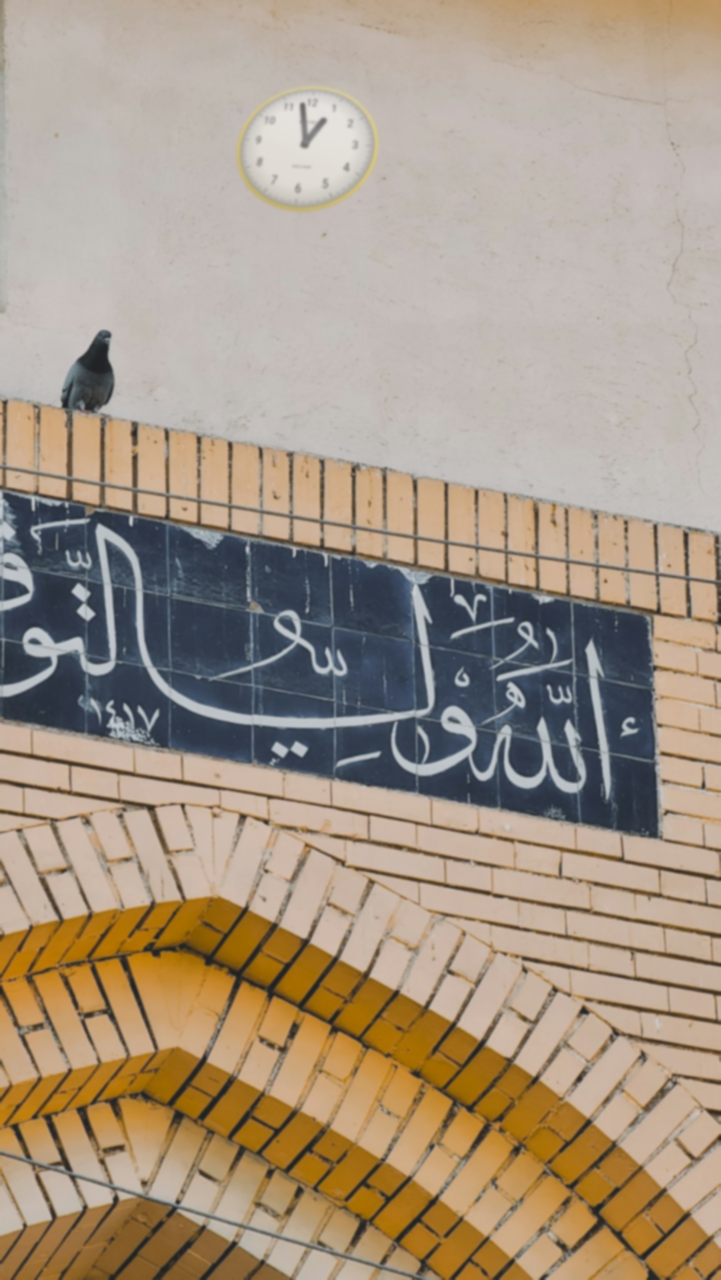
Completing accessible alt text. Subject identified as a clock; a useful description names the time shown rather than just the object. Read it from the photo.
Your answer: 12:58
